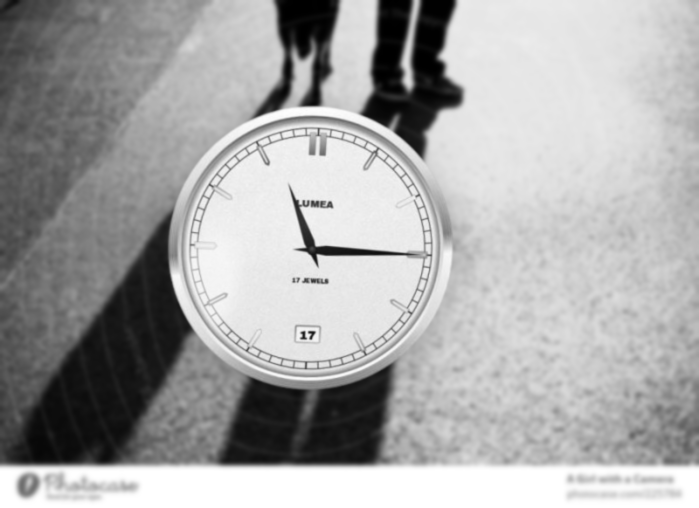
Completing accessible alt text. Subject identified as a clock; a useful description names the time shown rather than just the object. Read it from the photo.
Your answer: 11:15
